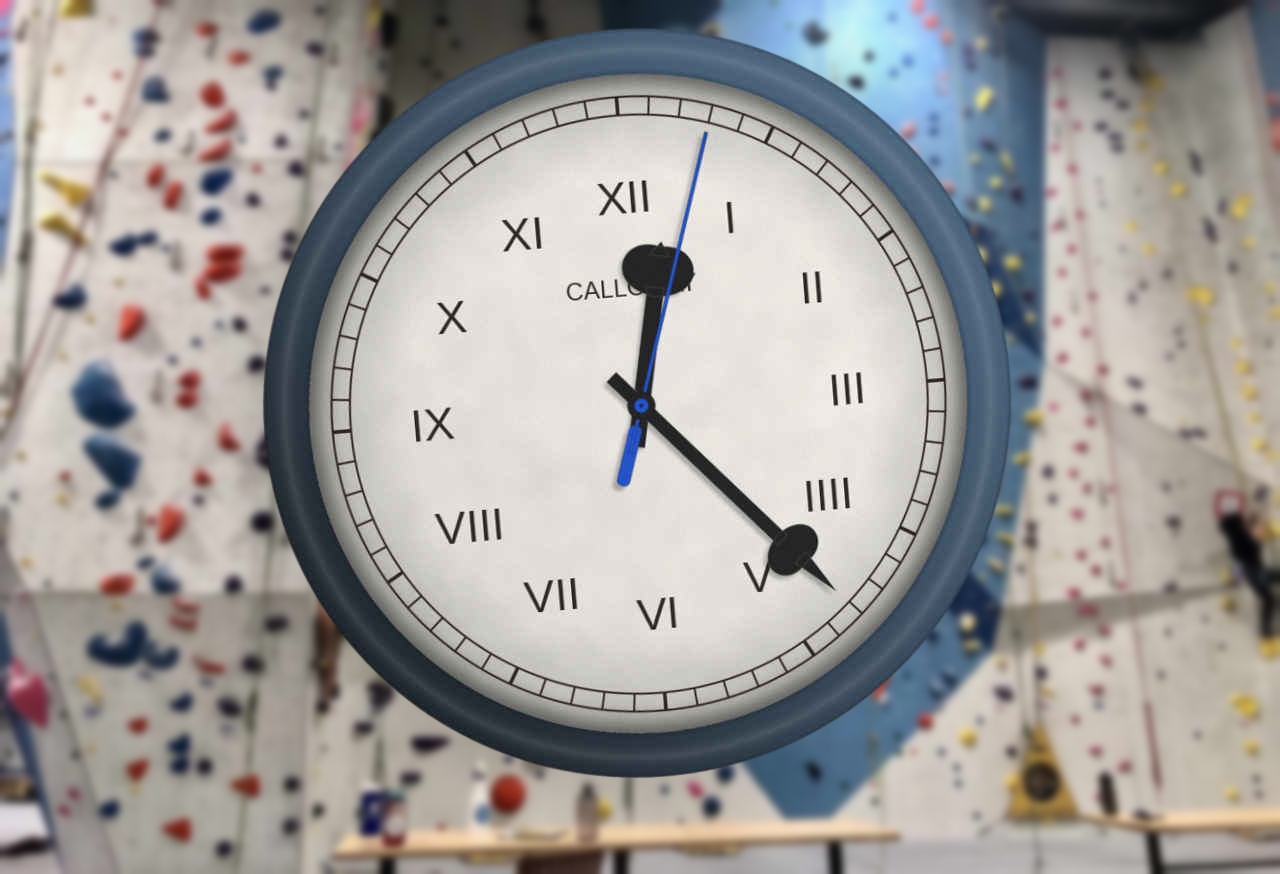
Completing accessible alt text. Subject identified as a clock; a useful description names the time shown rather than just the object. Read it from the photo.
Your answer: 12:23:03
